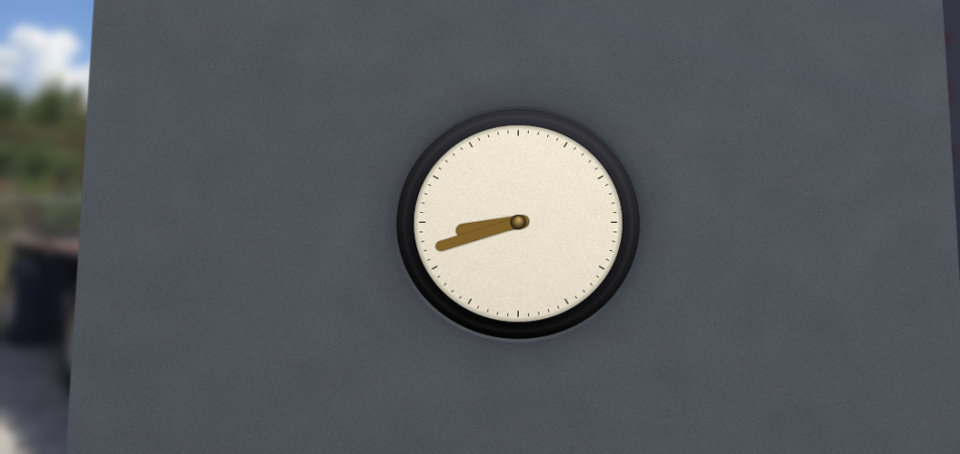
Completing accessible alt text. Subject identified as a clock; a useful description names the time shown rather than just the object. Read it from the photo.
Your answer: 8:42
